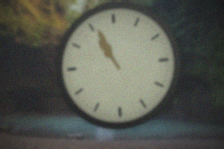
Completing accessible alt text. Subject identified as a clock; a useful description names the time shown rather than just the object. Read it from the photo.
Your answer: 10:56
